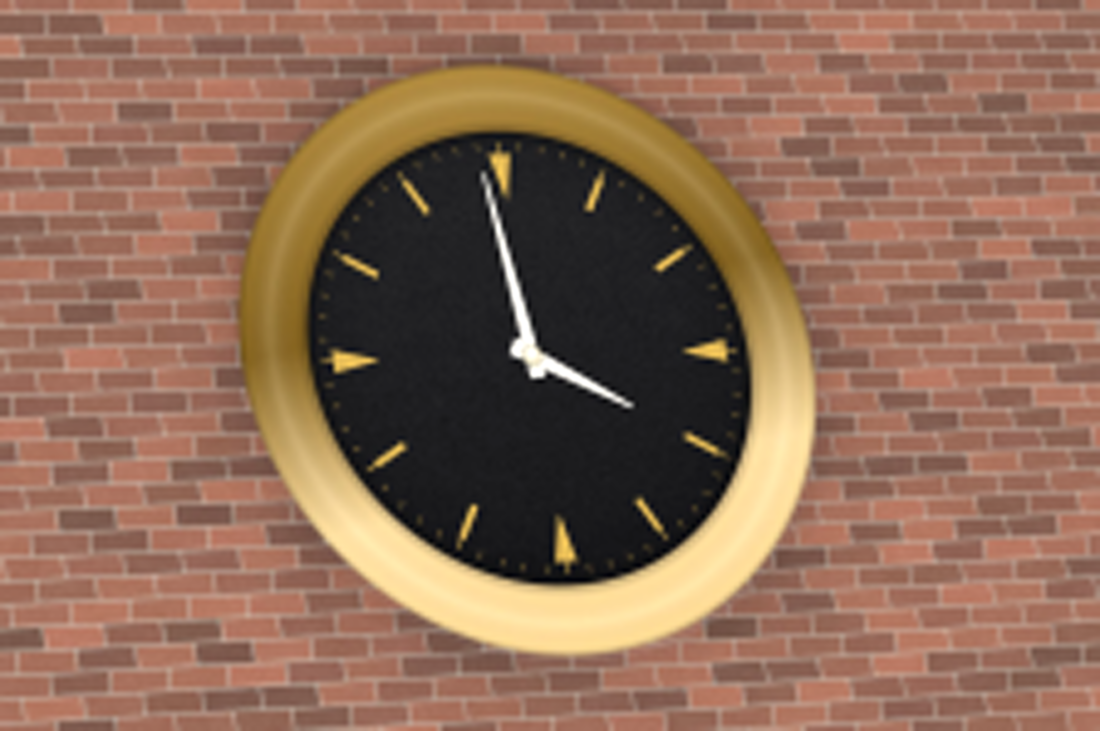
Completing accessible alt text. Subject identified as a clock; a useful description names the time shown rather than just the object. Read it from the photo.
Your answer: 3:59
